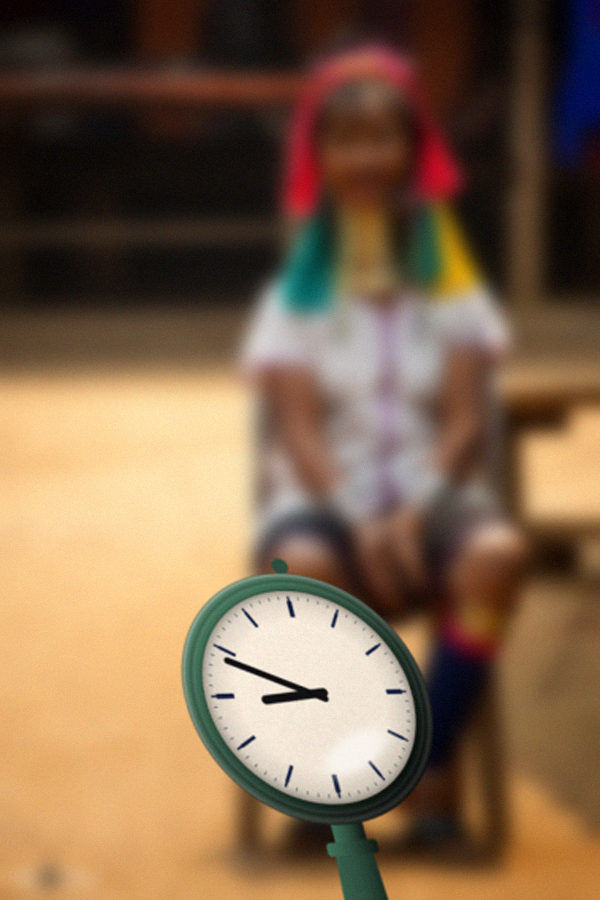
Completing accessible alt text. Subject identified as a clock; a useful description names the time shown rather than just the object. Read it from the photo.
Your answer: 8:49
